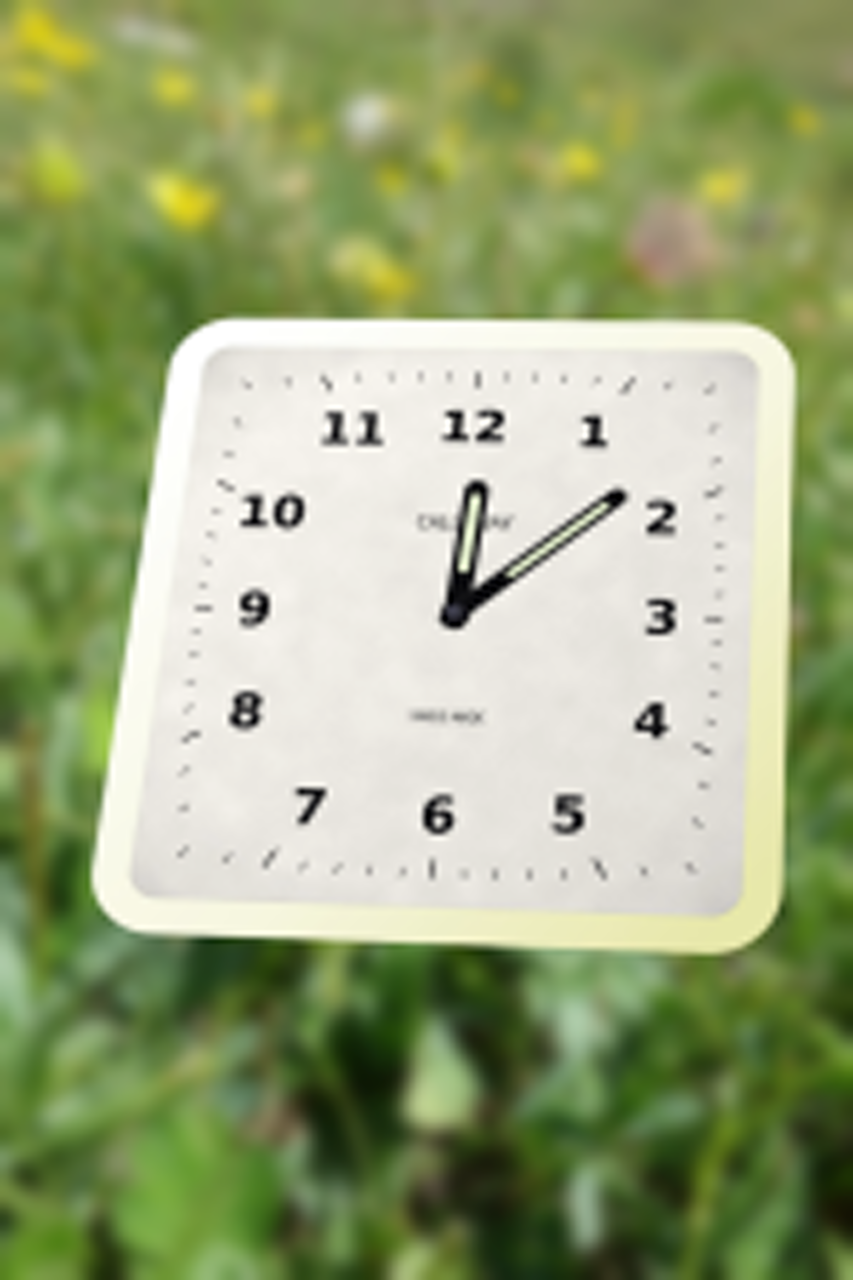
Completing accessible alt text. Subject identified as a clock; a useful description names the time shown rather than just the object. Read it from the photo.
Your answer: 12:08
